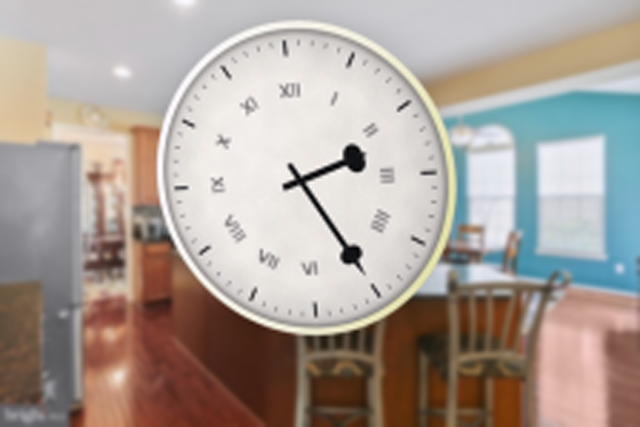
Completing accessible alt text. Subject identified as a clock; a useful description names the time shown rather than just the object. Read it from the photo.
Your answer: 2:25
